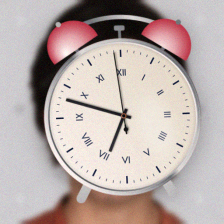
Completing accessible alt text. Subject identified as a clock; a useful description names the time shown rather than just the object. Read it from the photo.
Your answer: 6:47:59
